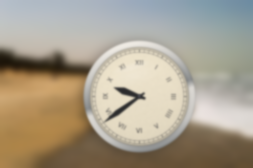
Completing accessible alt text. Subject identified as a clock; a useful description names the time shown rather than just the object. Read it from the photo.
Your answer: 9:39
